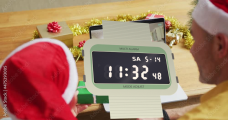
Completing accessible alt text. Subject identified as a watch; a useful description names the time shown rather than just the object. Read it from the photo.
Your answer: 11:32:48
